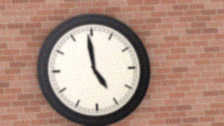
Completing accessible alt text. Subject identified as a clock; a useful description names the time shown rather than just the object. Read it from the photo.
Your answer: 4:59
